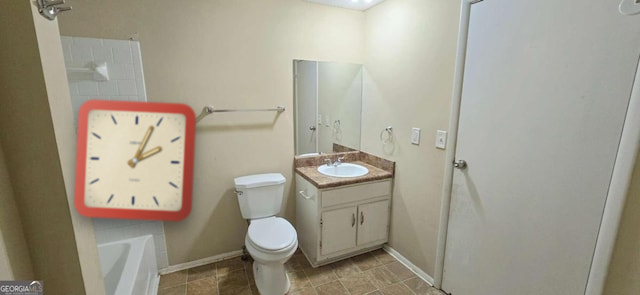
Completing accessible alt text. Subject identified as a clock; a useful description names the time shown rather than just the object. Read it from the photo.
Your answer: 2:04
